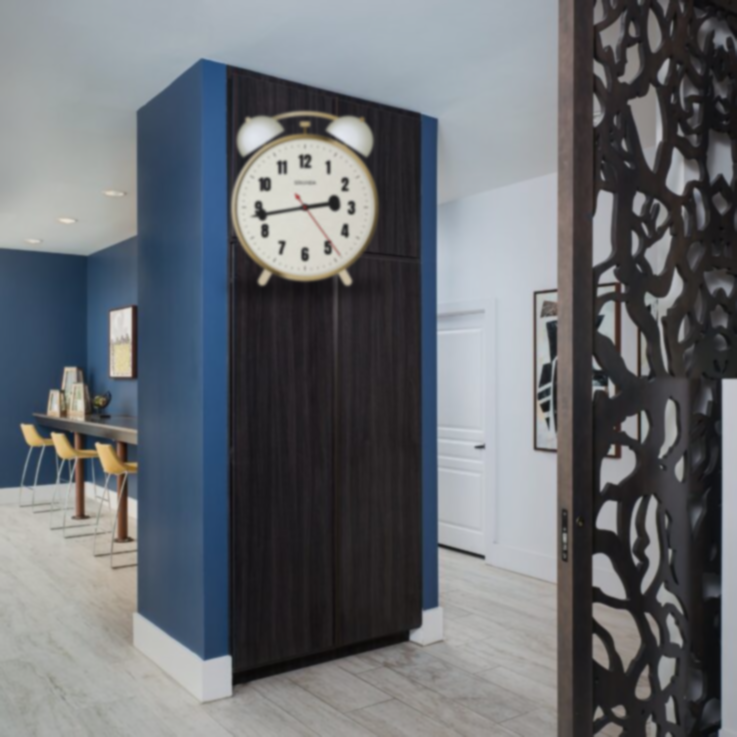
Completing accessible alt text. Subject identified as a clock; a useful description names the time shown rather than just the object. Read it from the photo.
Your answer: 2:43:24
